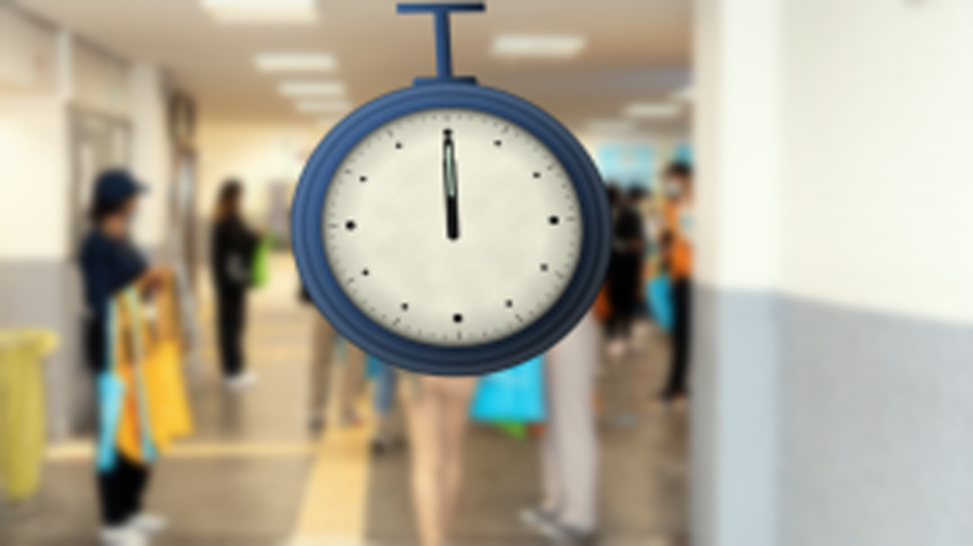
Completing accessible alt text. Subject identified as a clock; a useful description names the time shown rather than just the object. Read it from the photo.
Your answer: 12:00
